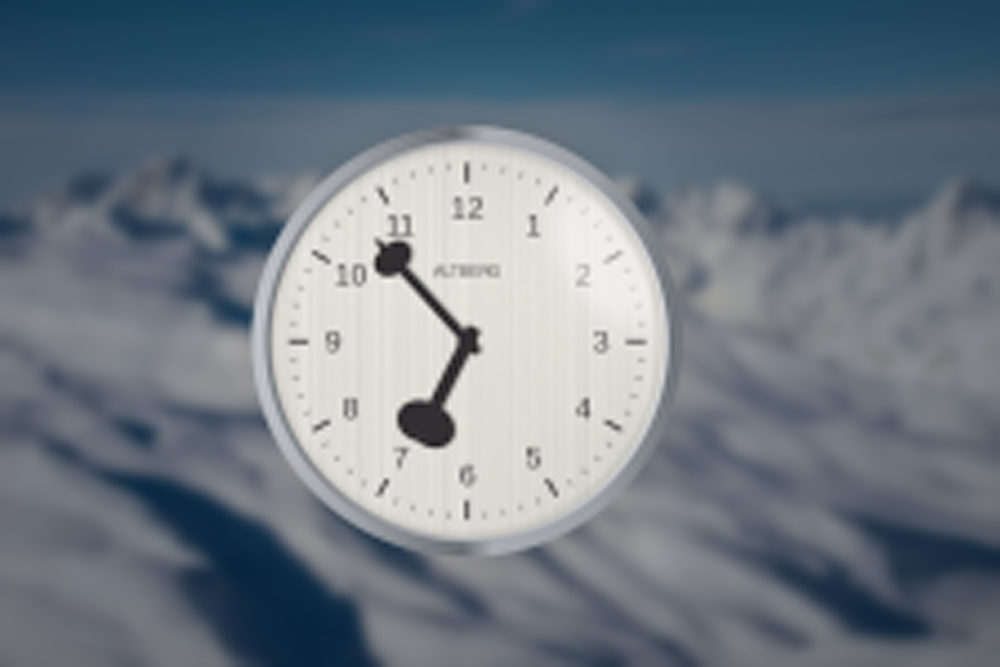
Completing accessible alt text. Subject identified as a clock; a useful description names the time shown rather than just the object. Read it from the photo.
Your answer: 6:53
